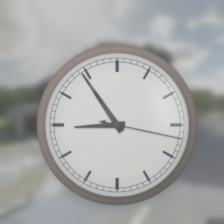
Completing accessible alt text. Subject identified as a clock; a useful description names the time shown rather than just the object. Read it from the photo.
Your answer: 8:54:17
